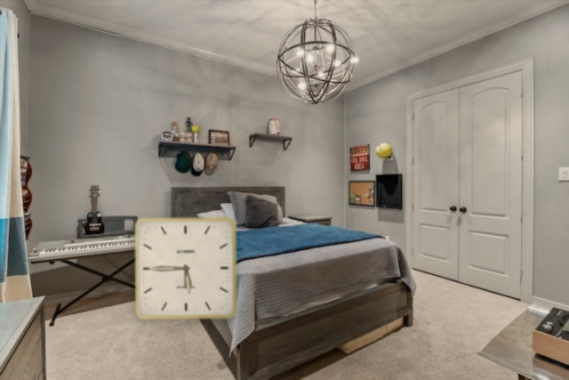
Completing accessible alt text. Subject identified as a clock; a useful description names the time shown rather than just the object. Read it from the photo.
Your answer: 5:45
